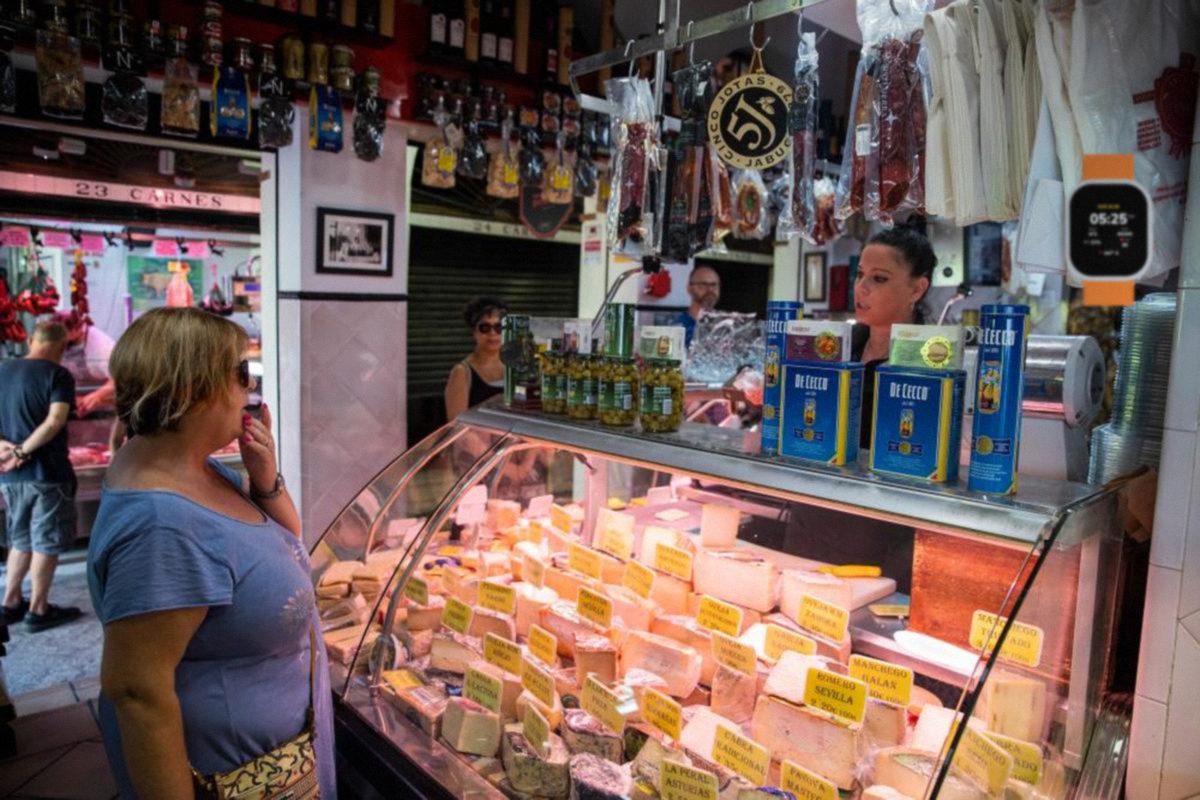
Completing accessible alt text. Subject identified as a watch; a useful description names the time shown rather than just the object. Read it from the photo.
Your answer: 5:25
